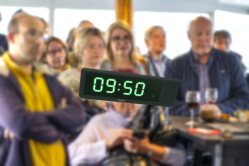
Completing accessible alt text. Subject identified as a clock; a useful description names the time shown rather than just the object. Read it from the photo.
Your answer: 9:50
